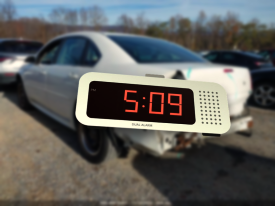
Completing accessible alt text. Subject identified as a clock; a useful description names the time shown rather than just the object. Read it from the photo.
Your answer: 5:09
